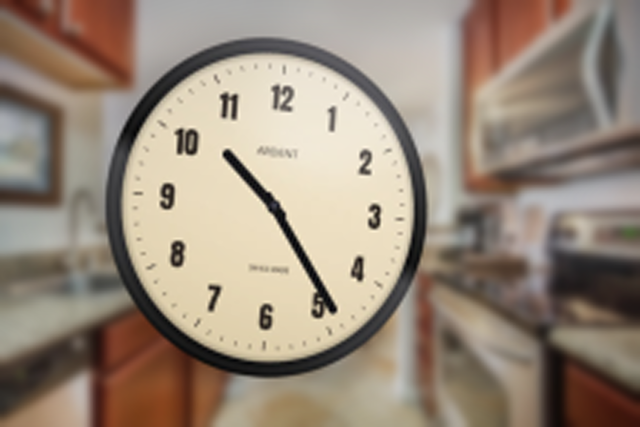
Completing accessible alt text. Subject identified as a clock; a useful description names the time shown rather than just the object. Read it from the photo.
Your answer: 10:24
